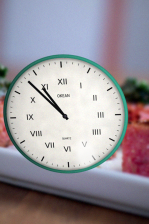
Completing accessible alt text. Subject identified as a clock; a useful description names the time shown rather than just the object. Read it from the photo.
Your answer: 10:53
